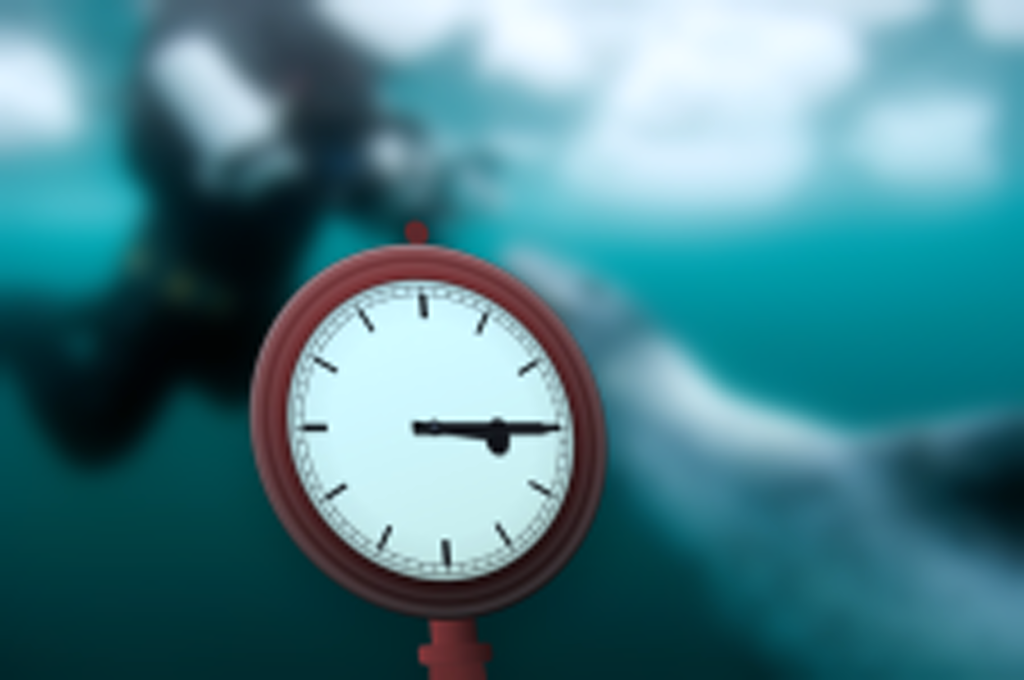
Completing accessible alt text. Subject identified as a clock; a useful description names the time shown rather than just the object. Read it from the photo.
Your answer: 3:15
